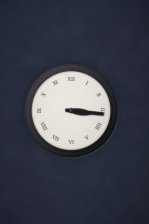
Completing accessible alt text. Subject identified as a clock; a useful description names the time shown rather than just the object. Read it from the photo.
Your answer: 3:16
